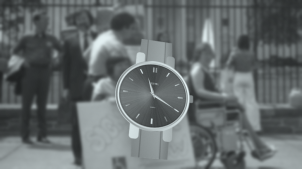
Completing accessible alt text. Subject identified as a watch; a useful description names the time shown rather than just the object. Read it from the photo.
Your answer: 11:20
